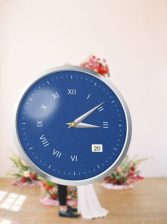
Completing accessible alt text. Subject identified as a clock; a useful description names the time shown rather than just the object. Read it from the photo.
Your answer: 3:09
